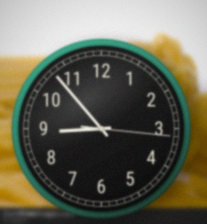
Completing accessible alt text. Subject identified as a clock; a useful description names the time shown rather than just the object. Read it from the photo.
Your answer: 8:53:16
